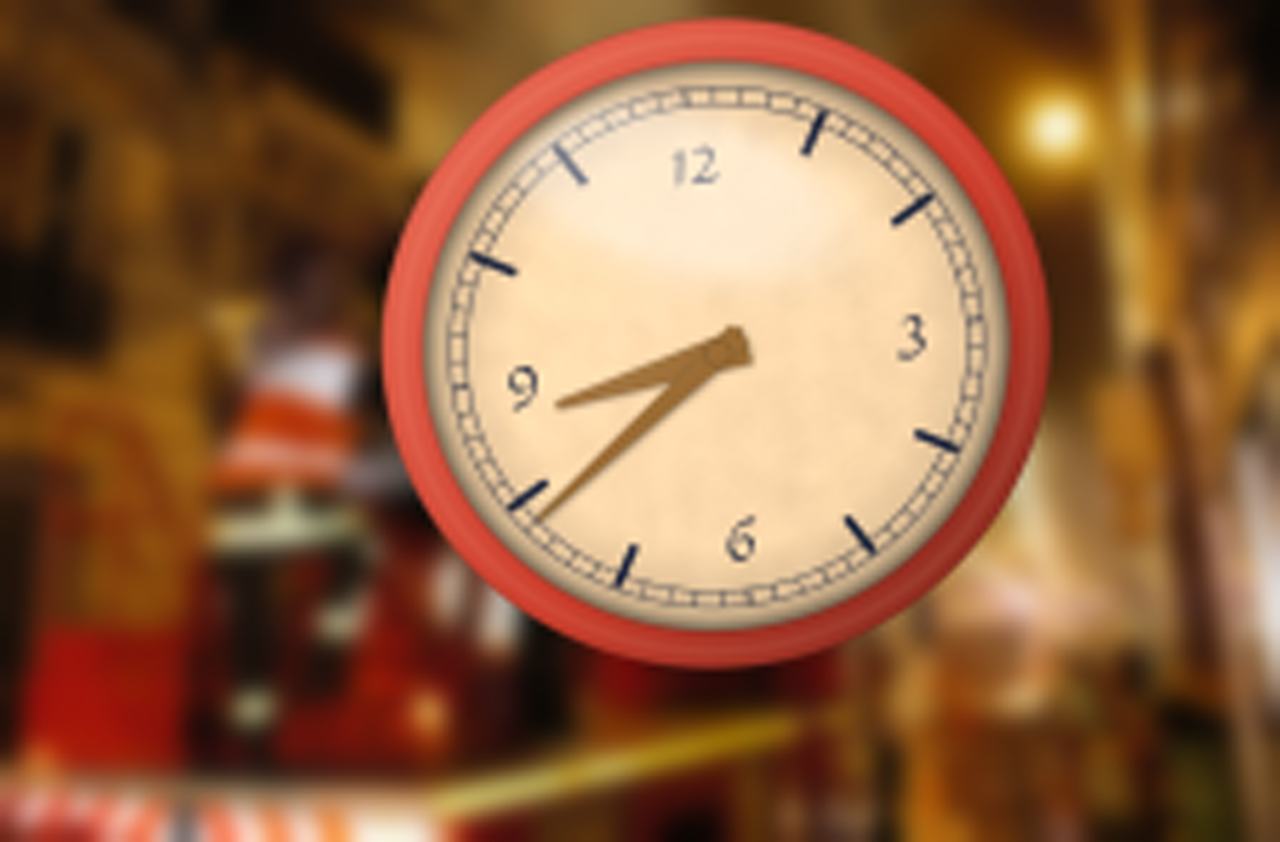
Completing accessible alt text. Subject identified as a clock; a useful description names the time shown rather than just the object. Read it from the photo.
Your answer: 8:39
